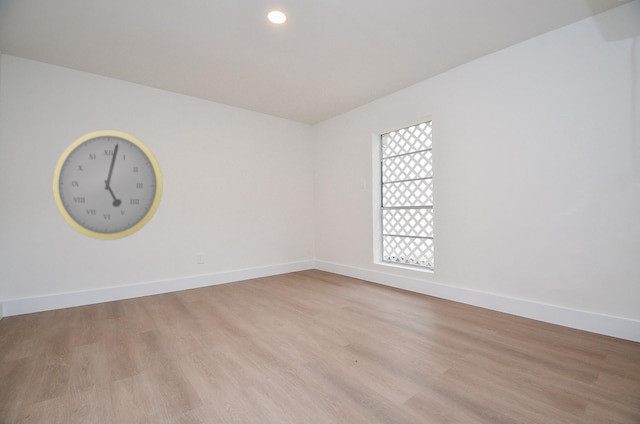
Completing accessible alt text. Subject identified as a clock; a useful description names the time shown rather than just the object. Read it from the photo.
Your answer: 5:02
